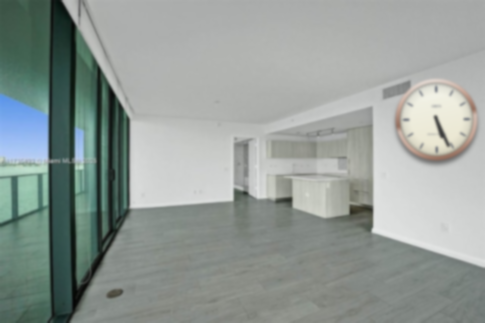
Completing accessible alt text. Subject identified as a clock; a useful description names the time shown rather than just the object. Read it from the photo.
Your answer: 5:26
